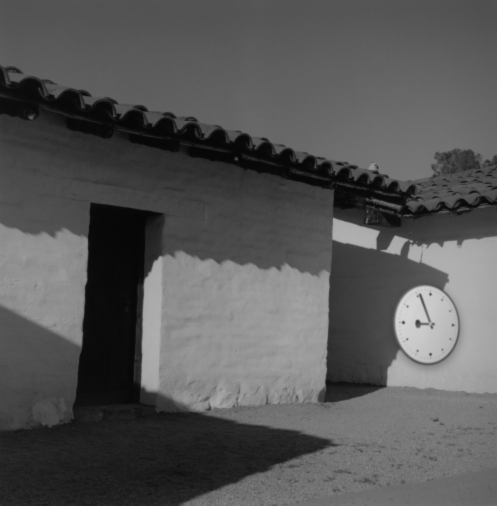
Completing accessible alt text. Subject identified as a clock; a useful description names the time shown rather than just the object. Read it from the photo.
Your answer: 8:56
